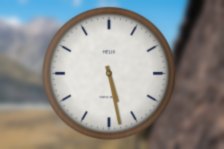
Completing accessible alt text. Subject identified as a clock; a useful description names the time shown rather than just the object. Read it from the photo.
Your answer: 5:28
